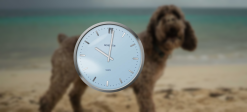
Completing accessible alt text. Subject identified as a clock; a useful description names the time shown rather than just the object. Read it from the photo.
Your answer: 10:01
